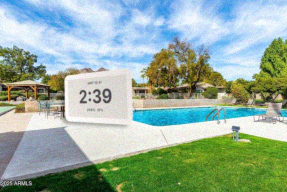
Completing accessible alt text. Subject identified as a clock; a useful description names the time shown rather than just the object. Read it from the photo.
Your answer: 2:39
